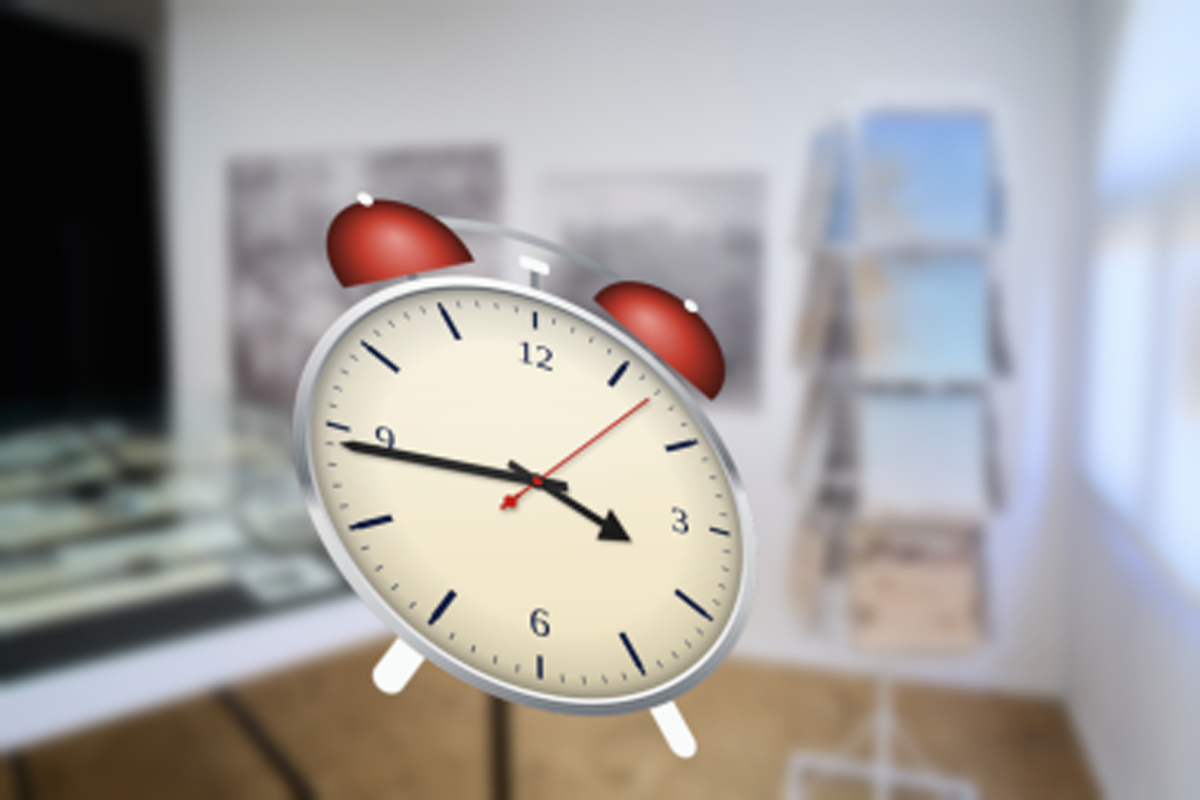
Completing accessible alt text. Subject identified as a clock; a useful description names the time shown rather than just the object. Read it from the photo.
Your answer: 3:44:07
